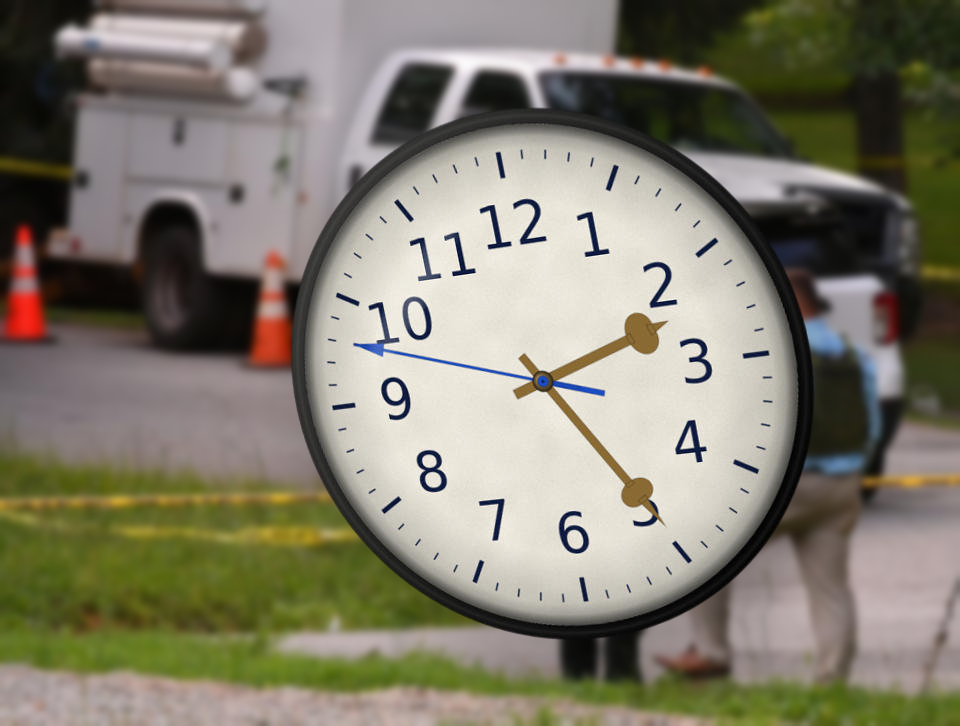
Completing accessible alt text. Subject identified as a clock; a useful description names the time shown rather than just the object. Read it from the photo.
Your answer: 2:24:48
